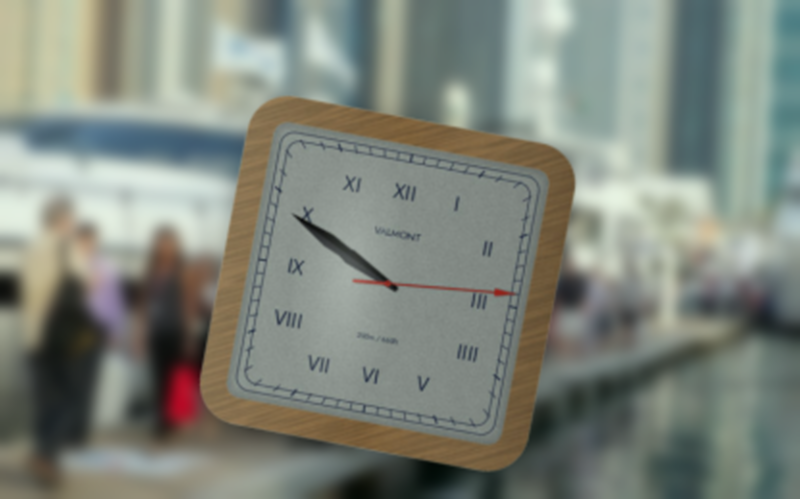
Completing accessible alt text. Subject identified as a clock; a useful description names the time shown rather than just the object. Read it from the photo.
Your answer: 9:49:14
